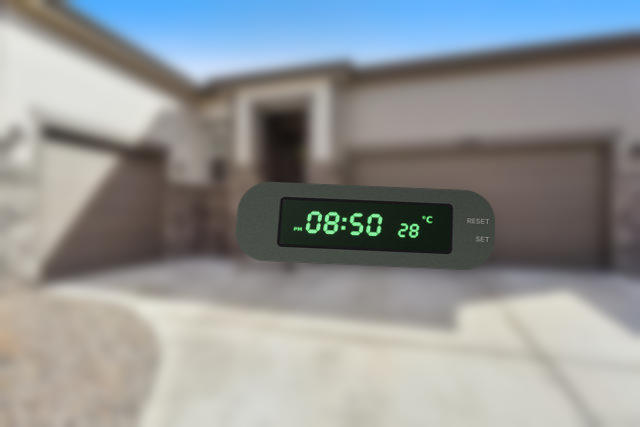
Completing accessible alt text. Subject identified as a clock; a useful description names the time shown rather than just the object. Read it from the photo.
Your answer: 8:50
